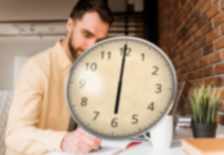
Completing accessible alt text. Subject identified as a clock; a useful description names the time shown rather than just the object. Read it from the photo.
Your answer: 6:00
